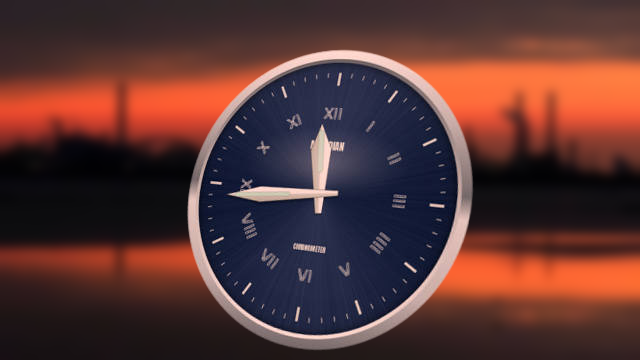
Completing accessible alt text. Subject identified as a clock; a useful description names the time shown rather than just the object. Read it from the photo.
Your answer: 11:44
